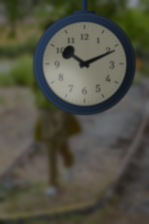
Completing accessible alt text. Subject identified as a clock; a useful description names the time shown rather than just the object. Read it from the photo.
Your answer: 10:11
